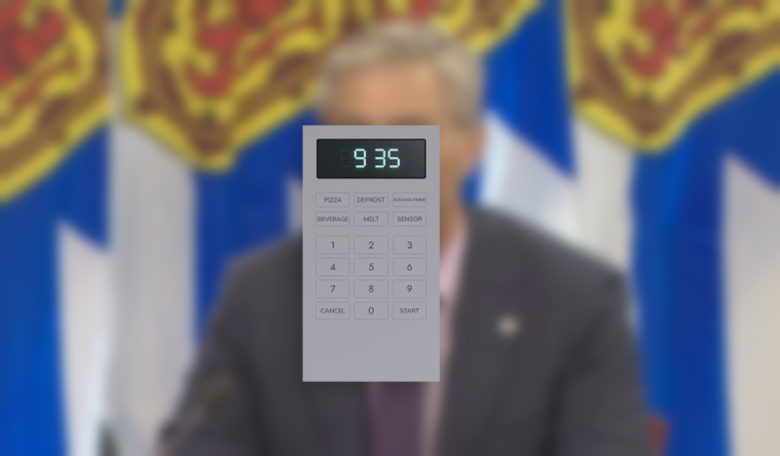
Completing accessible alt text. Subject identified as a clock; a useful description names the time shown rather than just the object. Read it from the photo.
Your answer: 9:35
